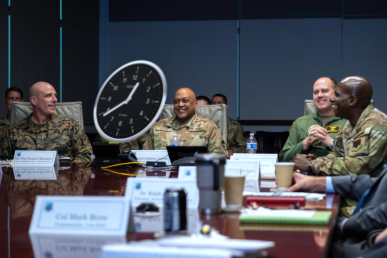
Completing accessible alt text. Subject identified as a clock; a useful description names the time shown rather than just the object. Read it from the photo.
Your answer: 12:39
